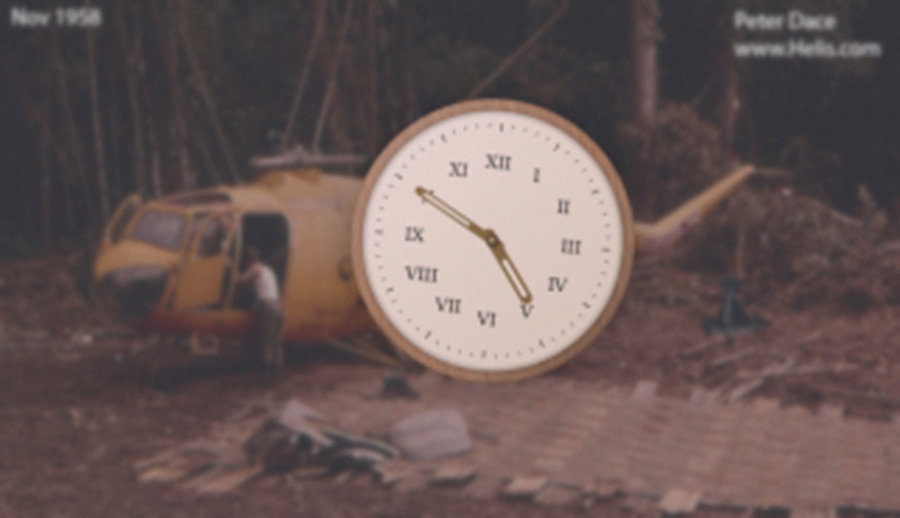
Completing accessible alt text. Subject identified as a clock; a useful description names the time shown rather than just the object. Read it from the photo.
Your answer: 4:50
